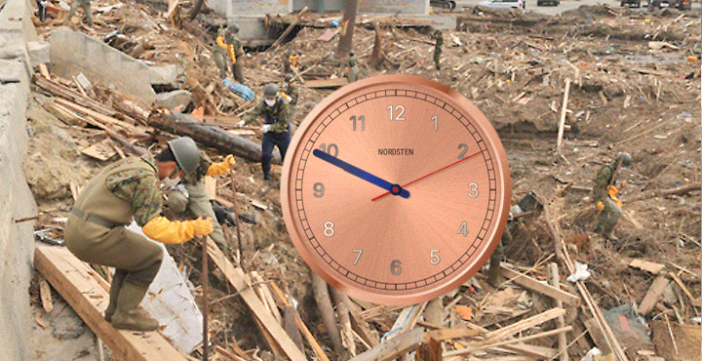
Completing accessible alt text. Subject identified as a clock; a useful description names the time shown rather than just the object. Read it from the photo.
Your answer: 9:49:11
